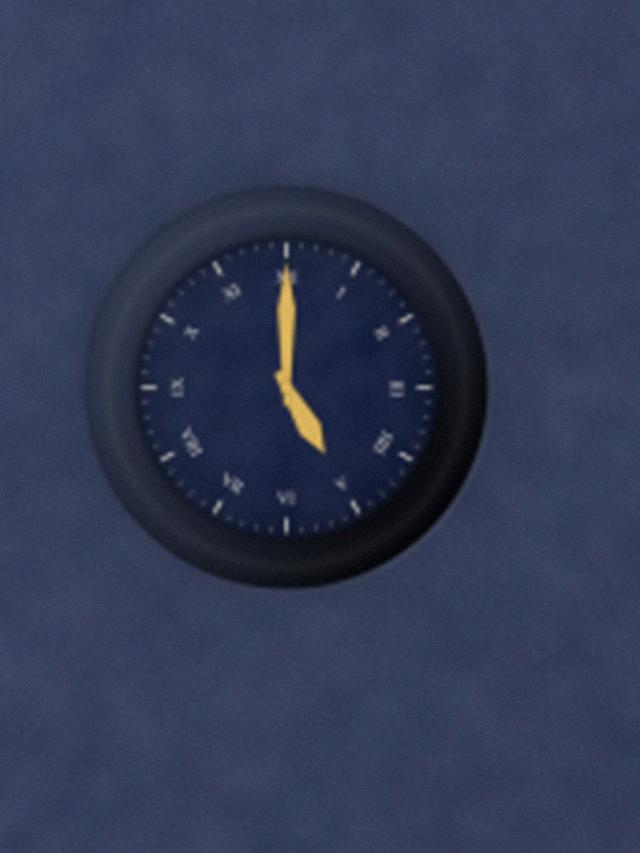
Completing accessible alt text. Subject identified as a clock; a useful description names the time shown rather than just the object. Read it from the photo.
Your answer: 5:00
